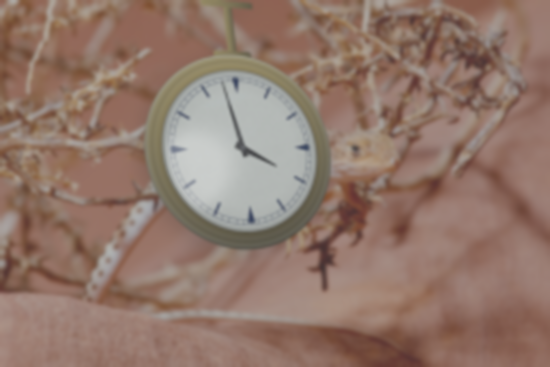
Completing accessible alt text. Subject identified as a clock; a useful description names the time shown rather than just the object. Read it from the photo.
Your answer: 3:58
